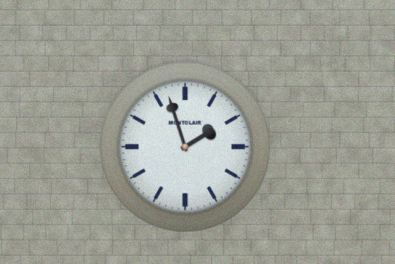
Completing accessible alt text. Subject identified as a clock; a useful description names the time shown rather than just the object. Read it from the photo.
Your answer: 1:57
